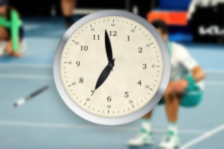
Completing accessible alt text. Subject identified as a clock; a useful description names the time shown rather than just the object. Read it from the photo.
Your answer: 6:58
